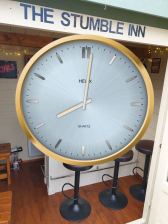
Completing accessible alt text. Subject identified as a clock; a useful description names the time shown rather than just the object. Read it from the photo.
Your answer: 8:01
